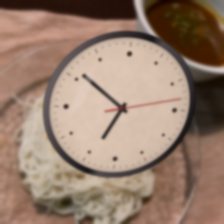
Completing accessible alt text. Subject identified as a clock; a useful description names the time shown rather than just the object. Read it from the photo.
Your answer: 6:51:13
